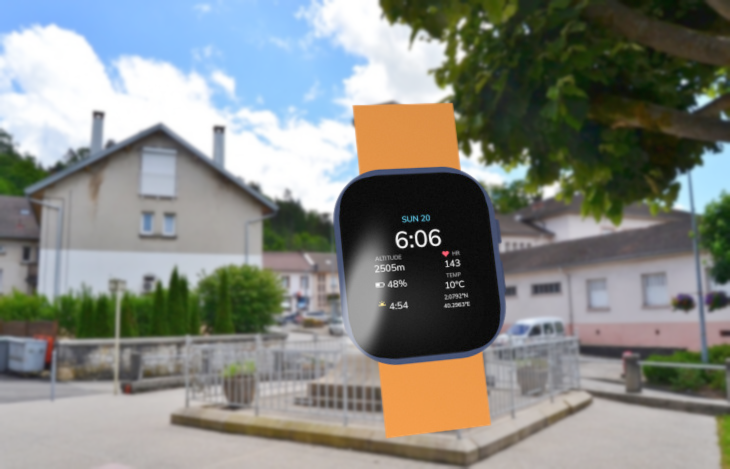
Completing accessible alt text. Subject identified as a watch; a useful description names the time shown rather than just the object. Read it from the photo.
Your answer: 6:06
